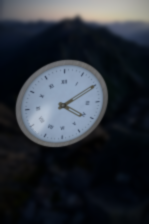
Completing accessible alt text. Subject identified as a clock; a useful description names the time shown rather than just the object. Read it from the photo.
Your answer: 4:10
